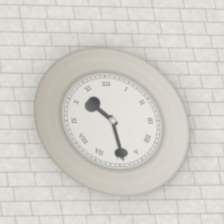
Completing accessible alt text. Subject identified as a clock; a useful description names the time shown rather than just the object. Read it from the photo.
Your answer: 10:29
